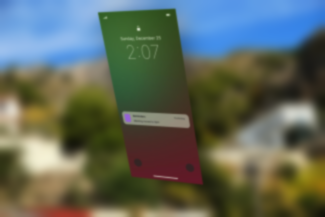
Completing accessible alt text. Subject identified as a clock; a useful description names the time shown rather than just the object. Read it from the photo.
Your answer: 2:07
